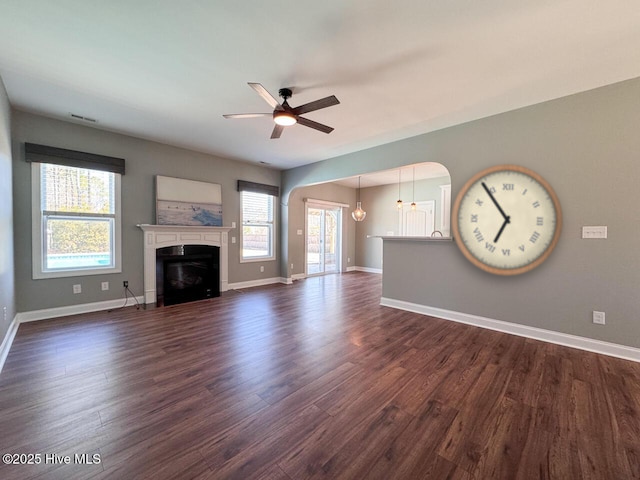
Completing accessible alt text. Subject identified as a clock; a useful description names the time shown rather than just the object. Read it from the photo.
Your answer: 6:54
